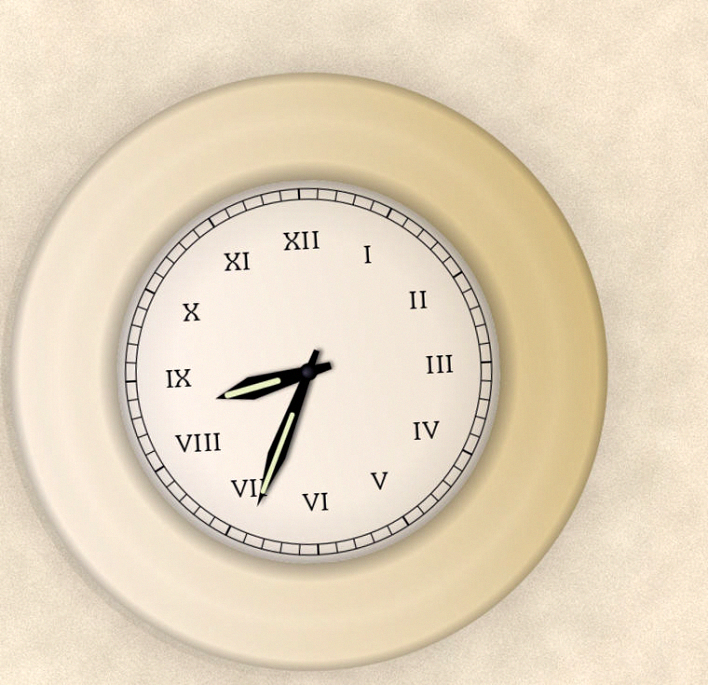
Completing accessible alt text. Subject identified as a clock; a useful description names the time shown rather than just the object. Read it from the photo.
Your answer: 8:34
